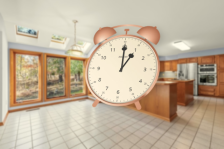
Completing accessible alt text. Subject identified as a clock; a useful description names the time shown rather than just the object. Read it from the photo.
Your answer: 1:00
